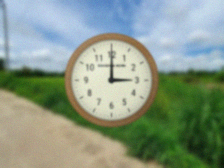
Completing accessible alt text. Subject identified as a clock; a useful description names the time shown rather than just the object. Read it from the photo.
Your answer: 3:00
